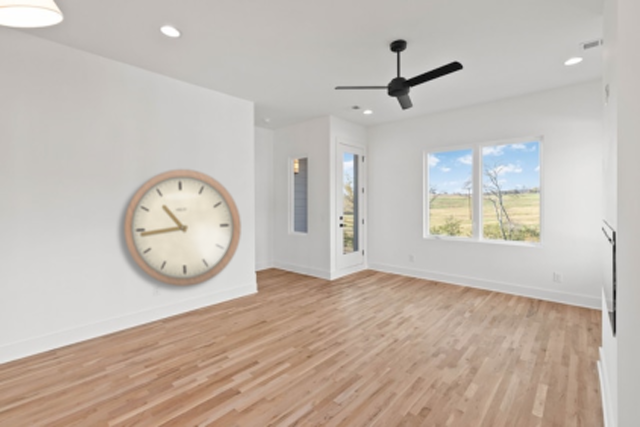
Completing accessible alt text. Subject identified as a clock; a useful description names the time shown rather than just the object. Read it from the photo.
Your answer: 10:44
